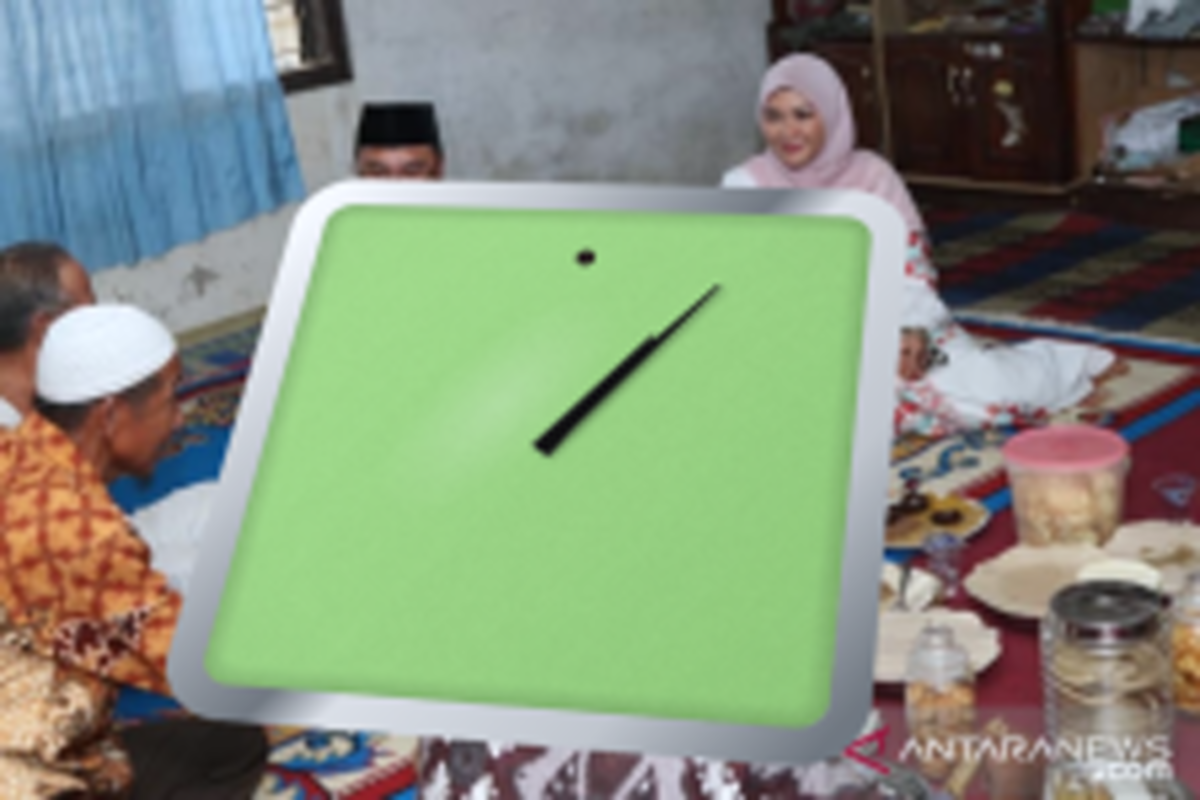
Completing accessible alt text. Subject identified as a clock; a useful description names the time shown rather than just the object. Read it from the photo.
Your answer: 1:06
